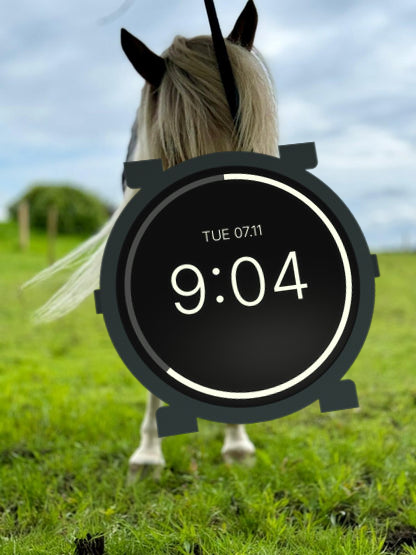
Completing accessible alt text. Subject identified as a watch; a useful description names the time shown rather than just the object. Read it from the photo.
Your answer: 9:04
